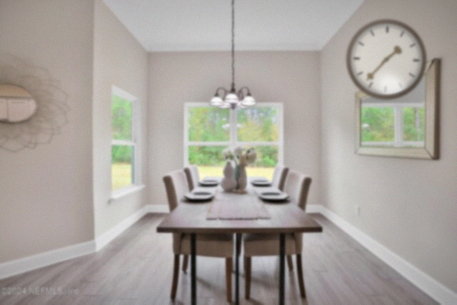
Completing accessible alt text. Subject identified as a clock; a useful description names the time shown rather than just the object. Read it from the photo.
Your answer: 1:37
